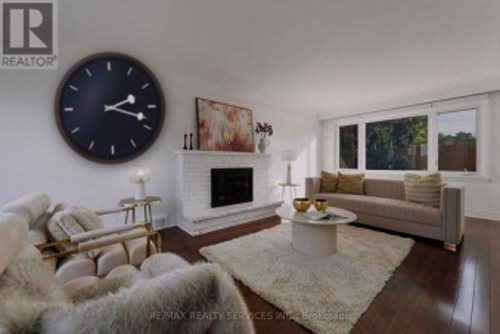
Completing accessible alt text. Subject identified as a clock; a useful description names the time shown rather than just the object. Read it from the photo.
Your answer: 2:18
